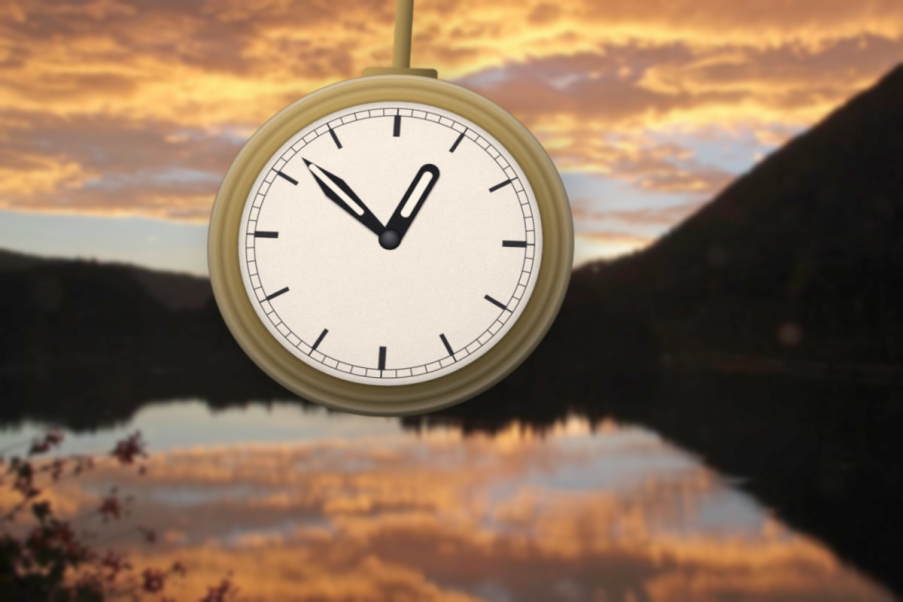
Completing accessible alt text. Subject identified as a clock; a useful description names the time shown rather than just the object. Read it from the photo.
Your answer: 12:52
